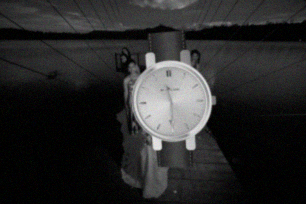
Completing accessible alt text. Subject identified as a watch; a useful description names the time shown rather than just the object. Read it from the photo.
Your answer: 11:30
